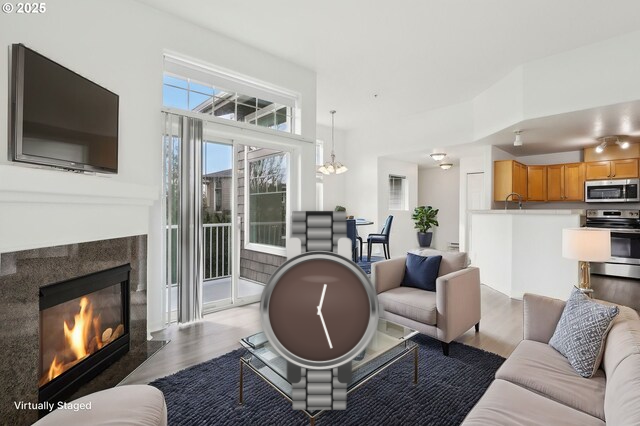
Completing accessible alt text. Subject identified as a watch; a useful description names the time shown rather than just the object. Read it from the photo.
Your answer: 12:27
